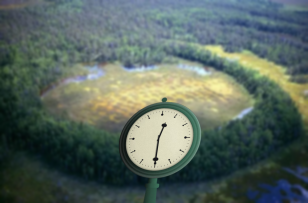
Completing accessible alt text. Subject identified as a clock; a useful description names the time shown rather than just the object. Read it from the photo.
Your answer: 12:30
